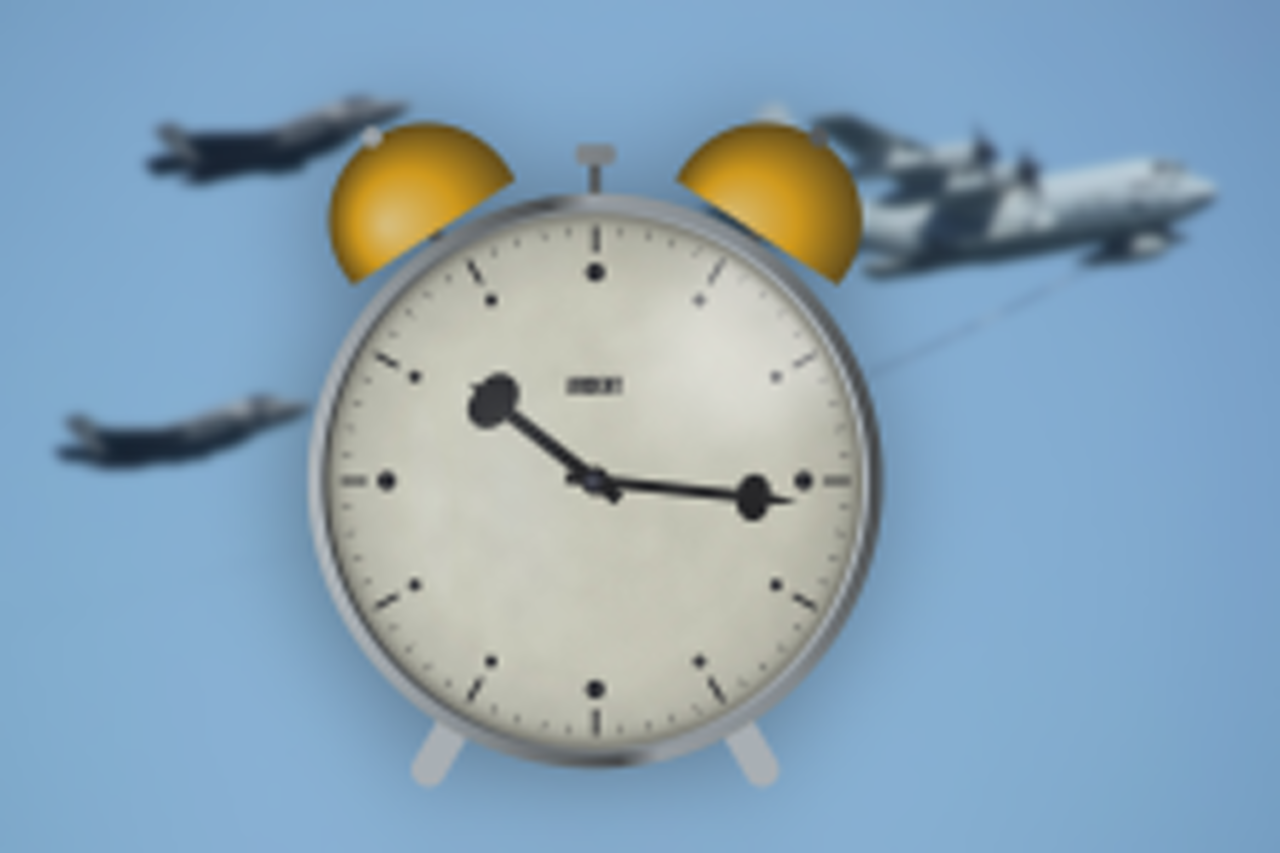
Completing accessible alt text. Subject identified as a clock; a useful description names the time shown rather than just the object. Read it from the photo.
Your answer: 10:16
